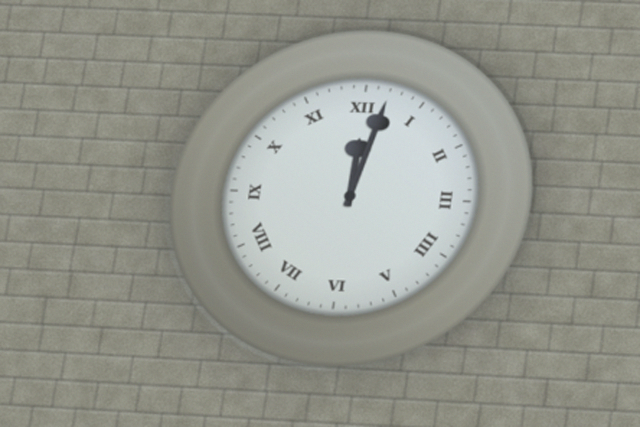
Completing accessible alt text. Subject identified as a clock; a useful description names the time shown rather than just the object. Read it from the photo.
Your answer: 12:02
